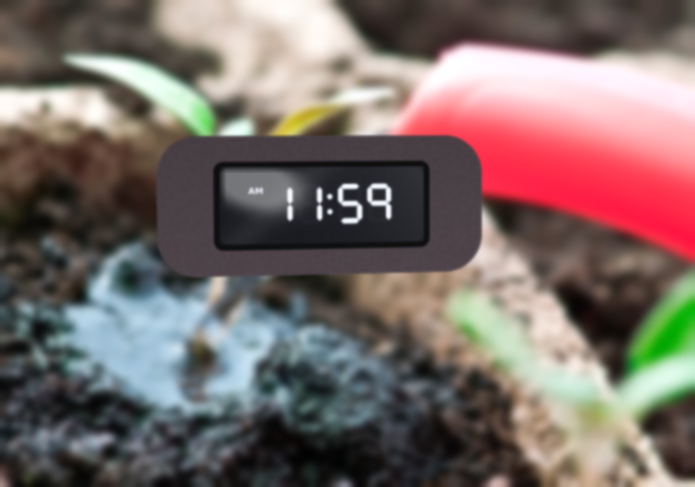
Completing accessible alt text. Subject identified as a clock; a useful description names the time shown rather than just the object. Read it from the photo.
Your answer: 11:59
